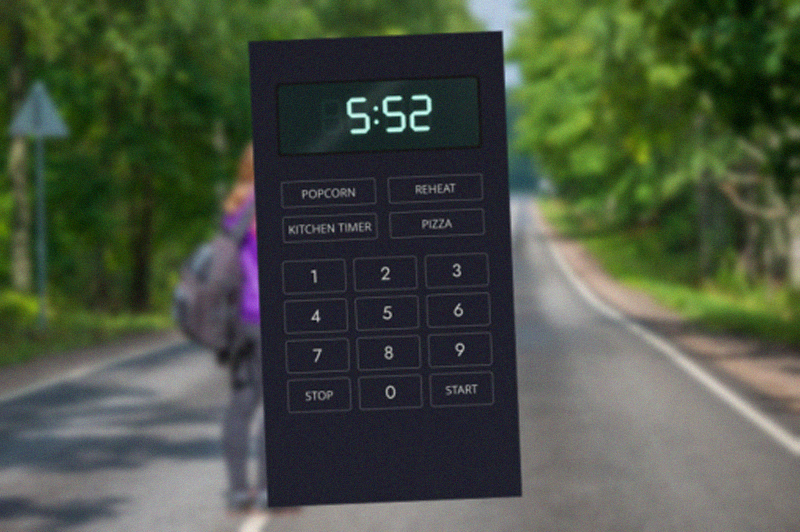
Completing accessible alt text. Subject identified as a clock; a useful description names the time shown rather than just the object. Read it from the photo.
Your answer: 5:52
